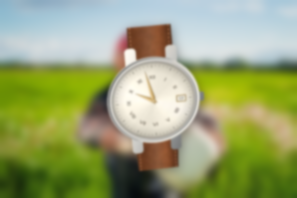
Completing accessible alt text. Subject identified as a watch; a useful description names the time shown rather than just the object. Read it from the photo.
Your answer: 9:58
